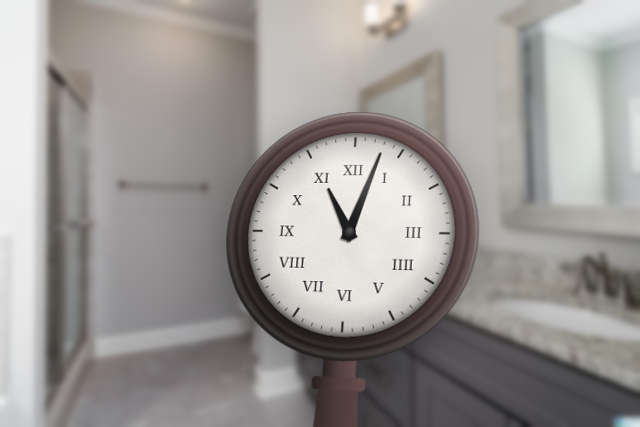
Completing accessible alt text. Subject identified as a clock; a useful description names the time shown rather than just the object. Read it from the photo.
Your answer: 11:03
